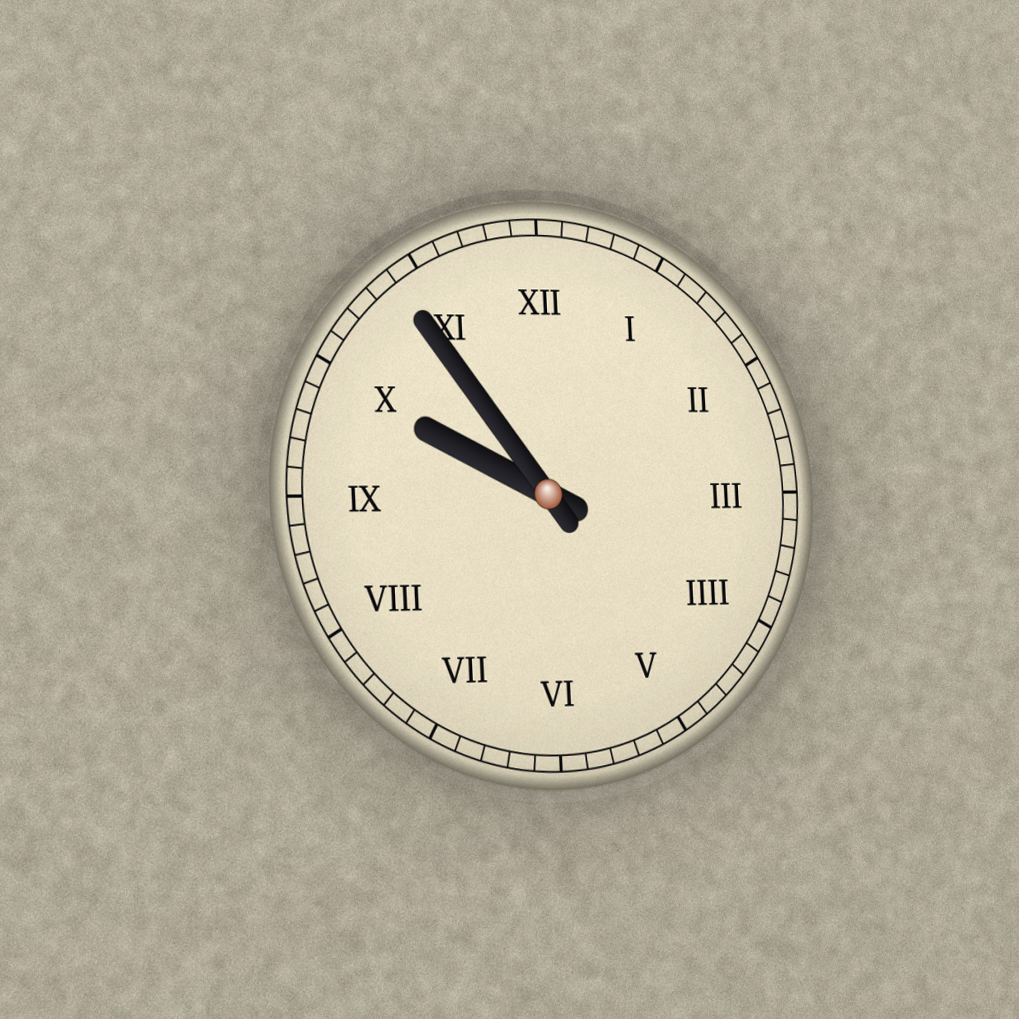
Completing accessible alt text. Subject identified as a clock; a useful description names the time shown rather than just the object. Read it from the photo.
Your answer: 9:54
